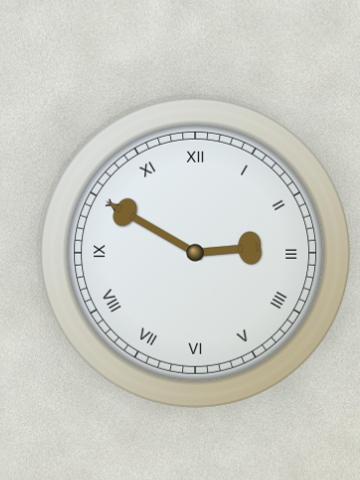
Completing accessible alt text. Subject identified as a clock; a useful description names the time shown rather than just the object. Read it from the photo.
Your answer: 2:50
